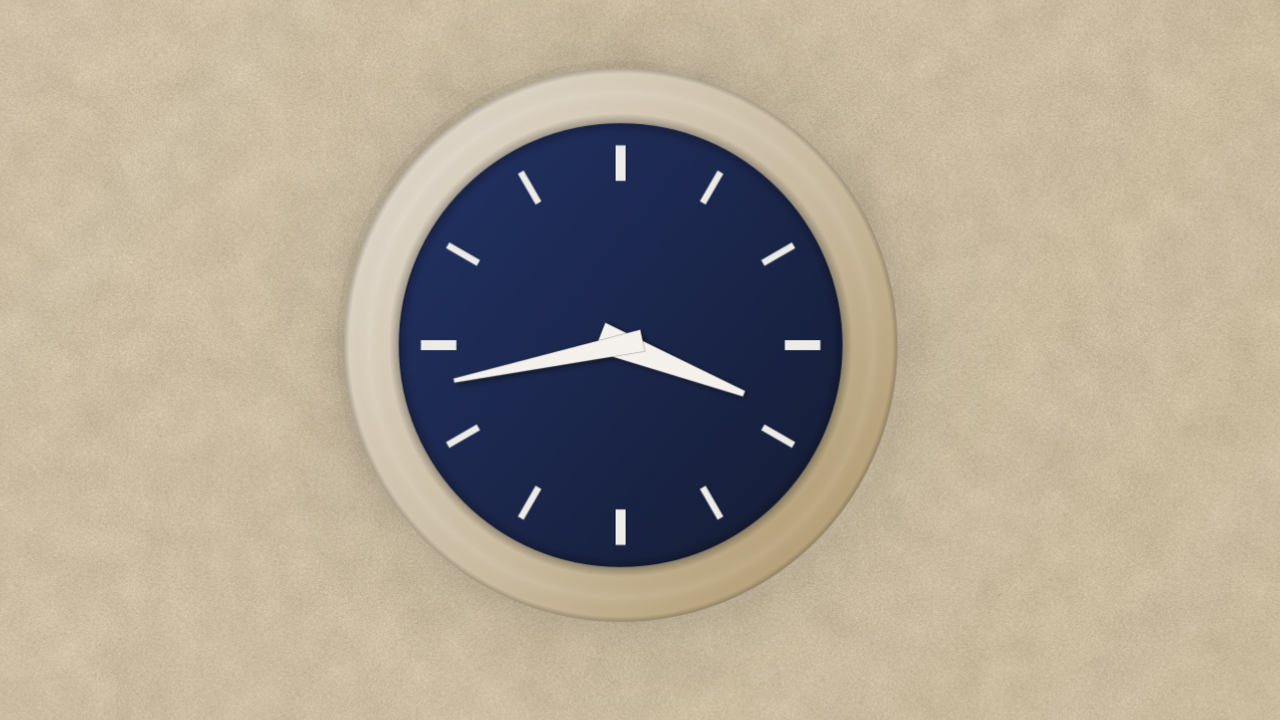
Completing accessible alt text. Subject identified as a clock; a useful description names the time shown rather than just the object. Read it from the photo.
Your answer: 3:43
